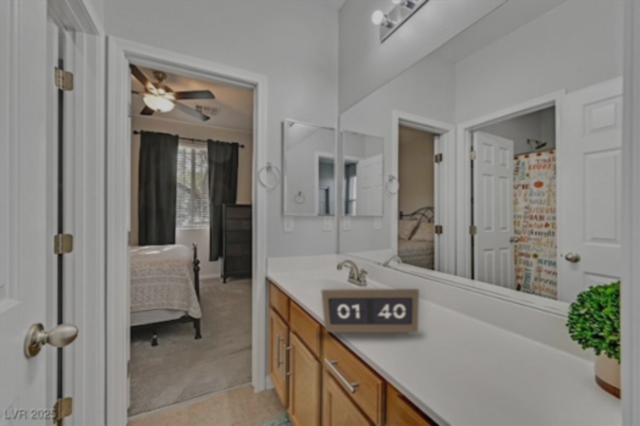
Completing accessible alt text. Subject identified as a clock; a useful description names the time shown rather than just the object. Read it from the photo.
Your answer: 1:40
